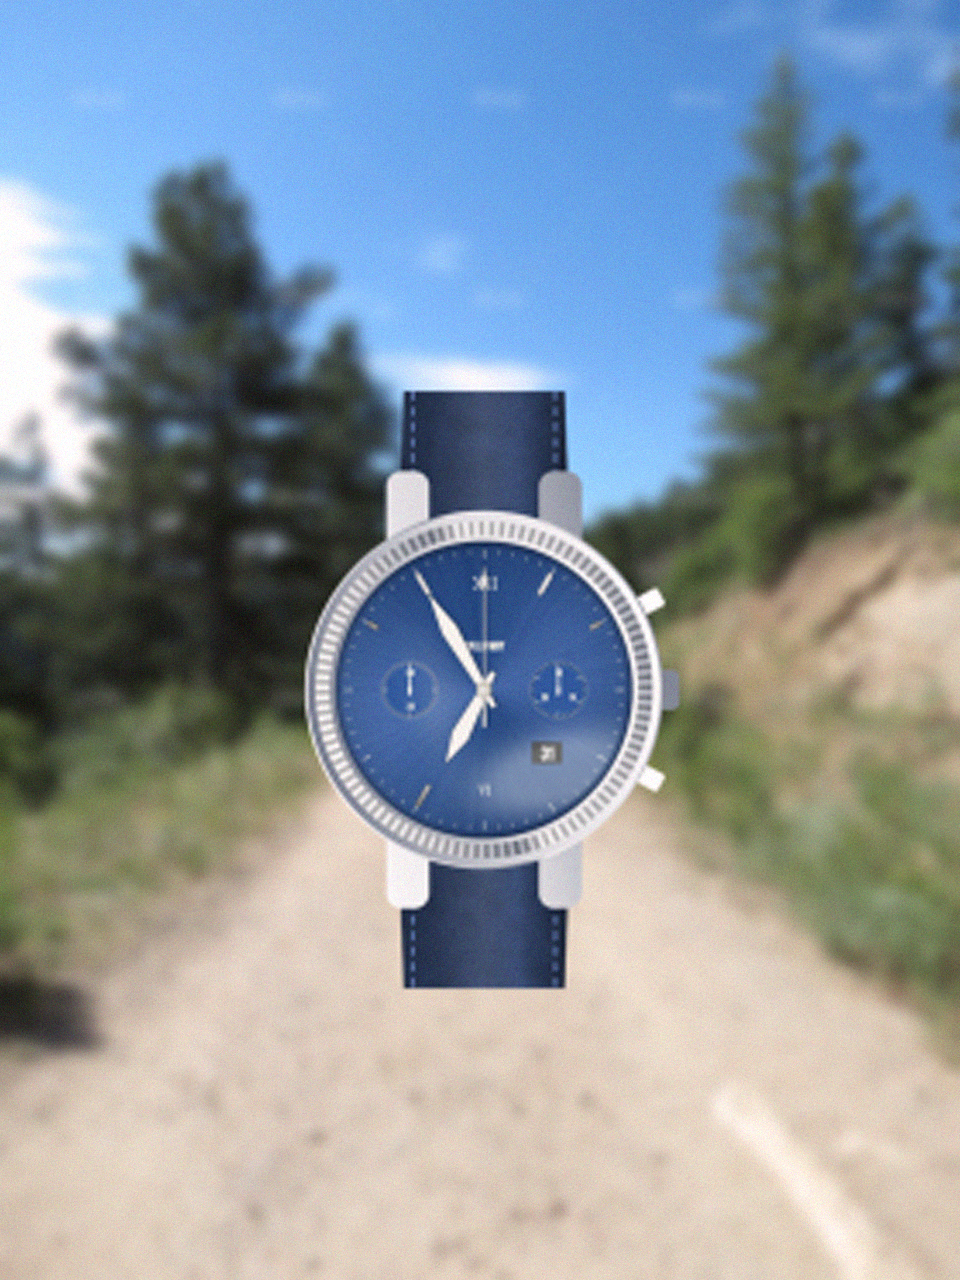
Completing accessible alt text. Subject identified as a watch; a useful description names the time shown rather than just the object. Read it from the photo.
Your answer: 6:55
